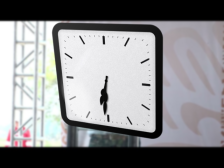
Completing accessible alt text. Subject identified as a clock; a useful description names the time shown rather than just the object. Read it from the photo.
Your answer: 6:31
